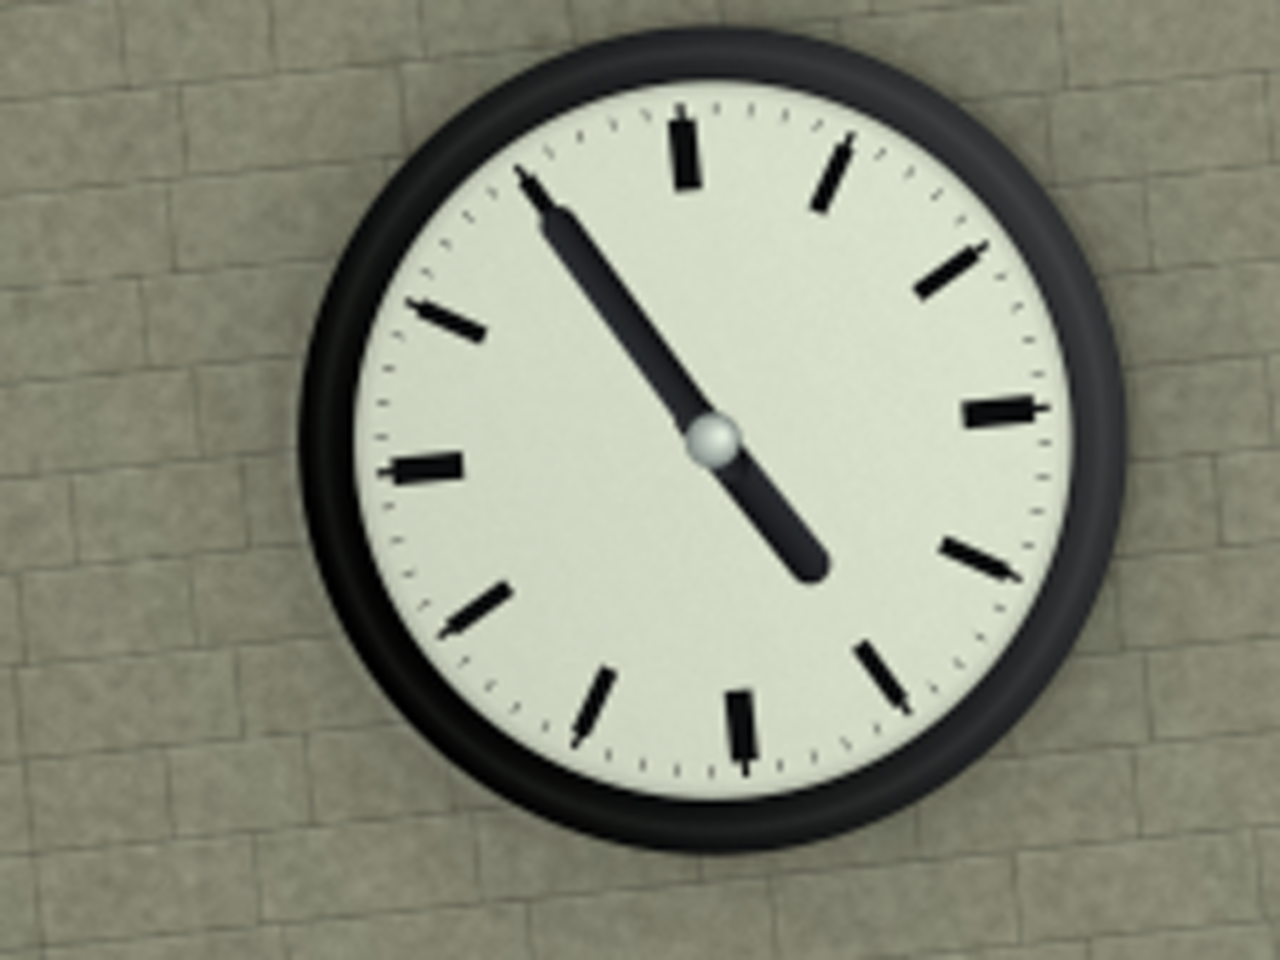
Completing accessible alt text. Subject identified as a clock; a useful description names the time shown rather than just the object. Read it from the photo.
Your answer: 4:55
